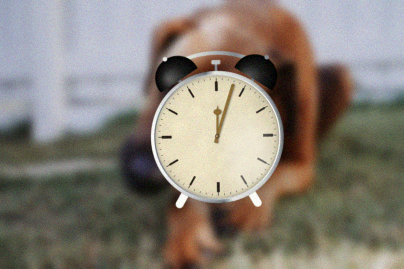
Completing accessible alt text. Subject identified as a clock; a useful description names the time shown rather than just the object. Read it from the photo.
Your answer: 12:03
